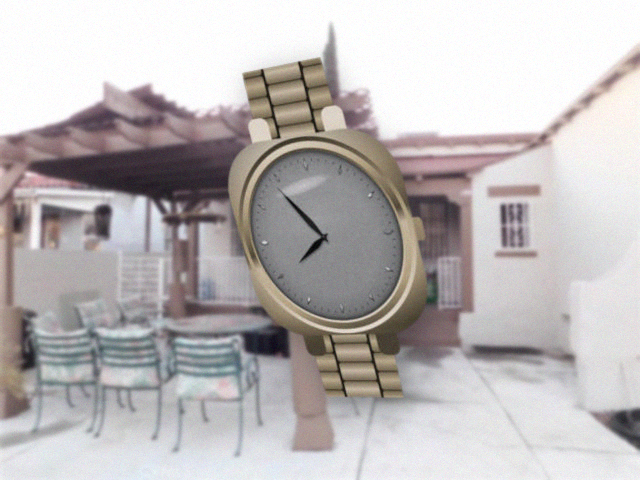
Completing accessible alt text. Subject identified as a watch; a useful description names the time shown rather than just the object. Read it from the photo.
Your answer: 7:54
